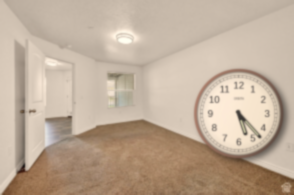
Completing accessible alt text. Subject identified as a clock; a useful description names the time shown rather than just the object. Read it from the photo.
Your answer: 5:23
